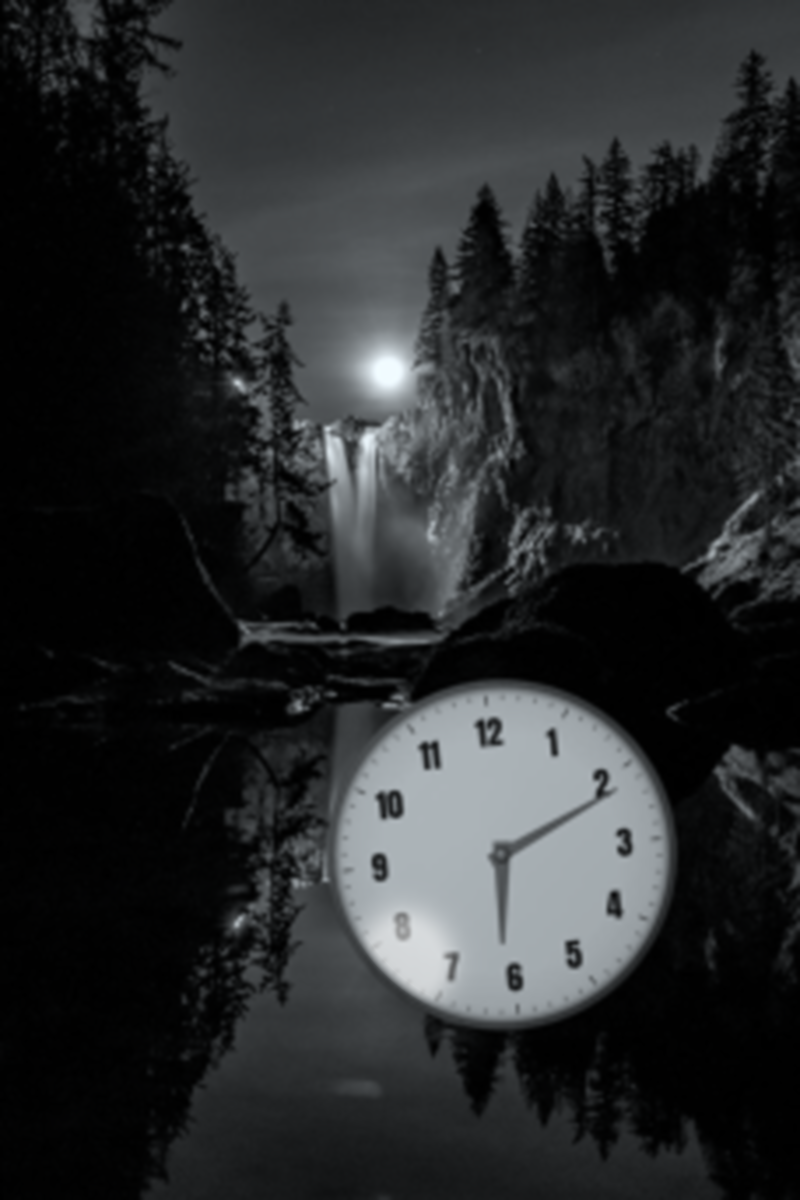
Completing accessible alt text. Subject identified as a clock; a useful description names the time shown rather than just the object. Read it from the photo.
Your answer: 6:11
